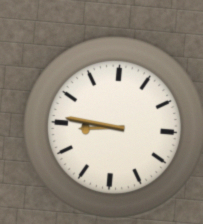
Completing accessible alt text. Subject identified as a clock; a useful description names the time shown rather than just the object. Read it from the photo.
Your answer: 8:46
